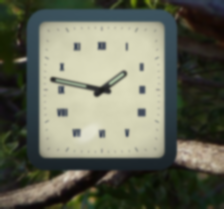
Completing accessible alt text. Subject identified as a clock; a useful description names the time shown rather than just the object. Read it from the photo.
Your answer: 1:47
